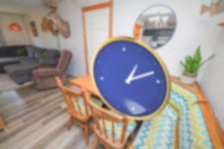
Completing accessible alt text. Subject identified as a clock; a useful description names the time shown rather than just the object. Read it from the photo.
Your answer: 1:12
